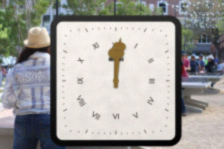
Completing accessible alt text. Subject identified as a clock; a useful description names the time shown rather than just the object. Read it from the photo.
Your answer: 12:01
